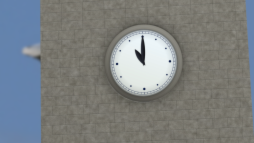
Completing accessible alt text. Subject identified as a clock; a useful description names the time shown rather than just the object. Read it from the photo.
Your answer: 11:00
